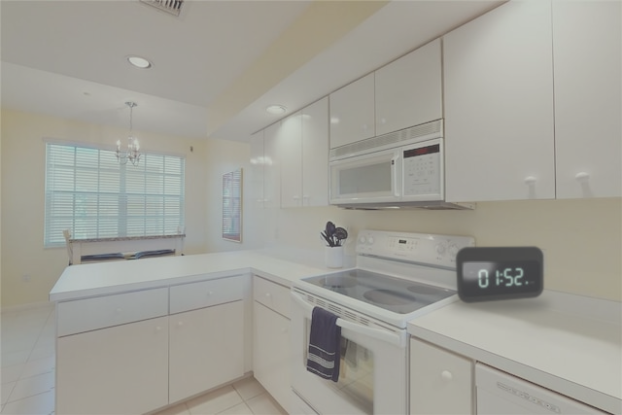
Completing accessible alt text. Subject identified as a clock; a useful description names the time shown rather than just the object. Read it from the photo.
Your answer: 1:52
